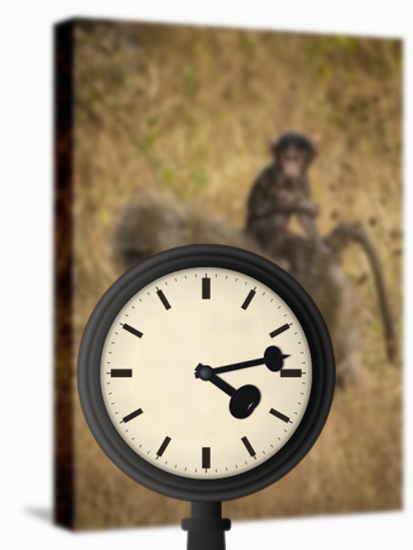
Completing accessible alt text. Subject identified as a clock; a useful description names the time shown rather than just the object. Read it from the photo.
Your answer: 4:13
